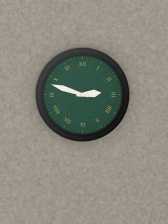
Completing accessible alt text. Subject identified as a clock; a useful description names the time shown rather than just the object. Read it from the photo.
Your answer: 2:48
